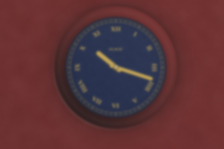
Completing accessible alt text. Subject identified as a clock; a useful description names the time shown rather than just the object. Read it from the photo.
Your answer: 10:18
